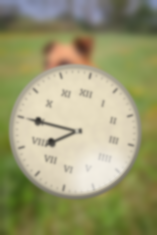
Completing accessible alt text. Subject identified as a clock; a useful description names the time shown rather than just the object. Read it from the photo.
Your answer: 7:45
